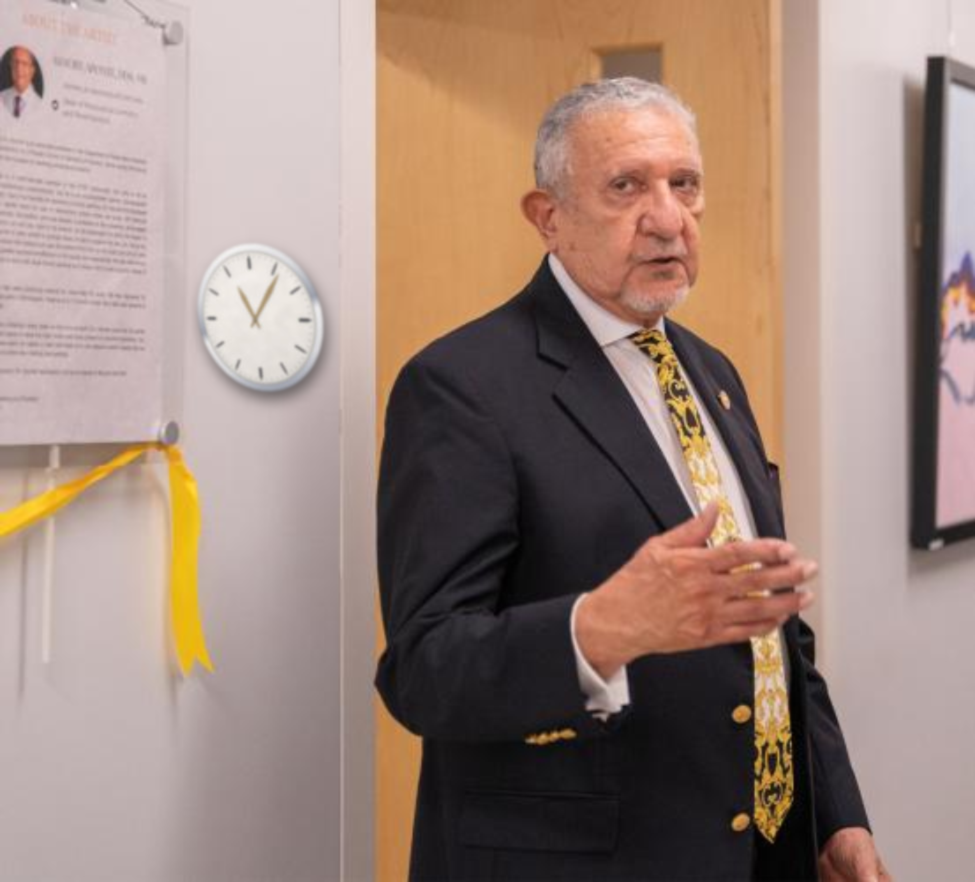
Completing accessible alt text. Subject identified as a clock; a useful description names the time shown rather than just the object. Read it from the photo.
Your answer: 11:06
